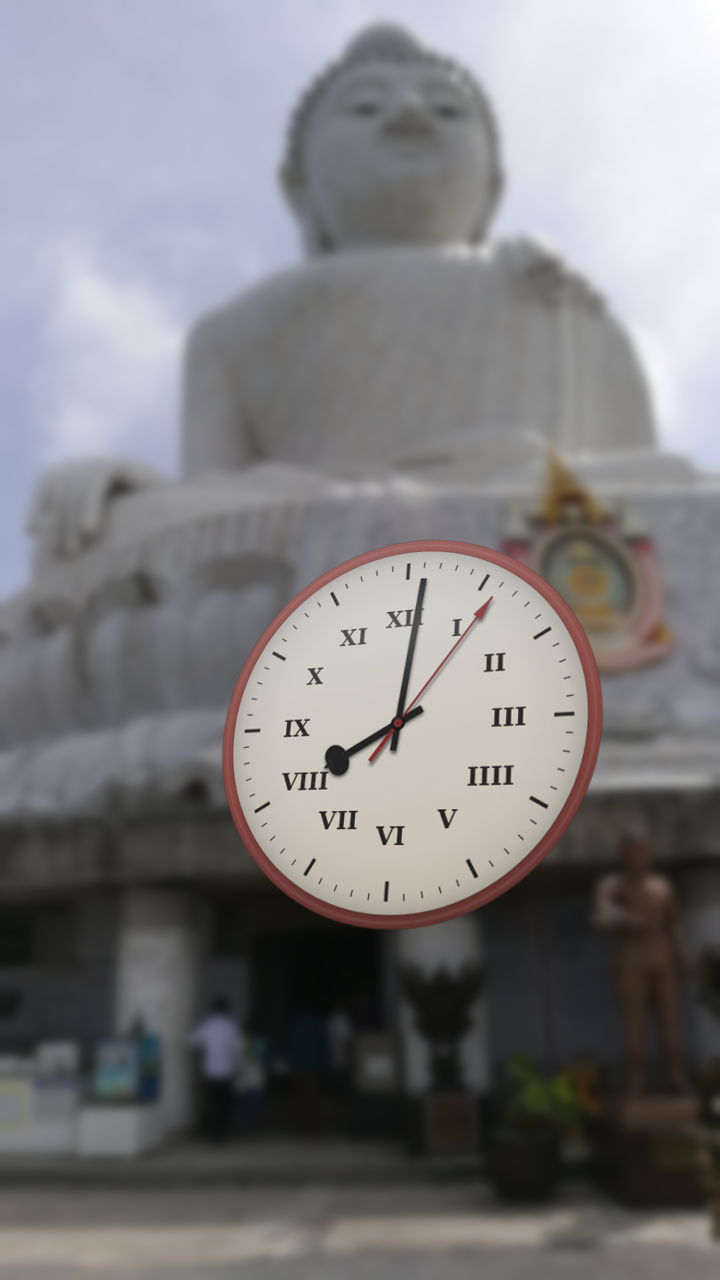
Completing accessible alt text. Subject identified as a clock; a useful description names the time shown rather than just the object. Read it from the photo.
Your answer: 8:01:06
